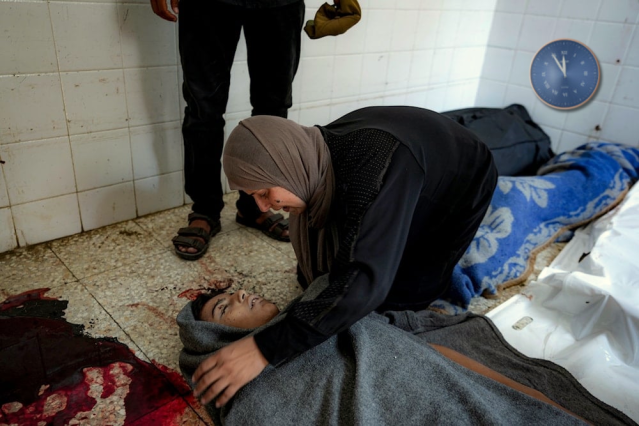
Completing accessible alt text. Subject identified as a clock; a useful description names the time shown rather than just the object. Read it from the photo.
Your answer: 11:55
